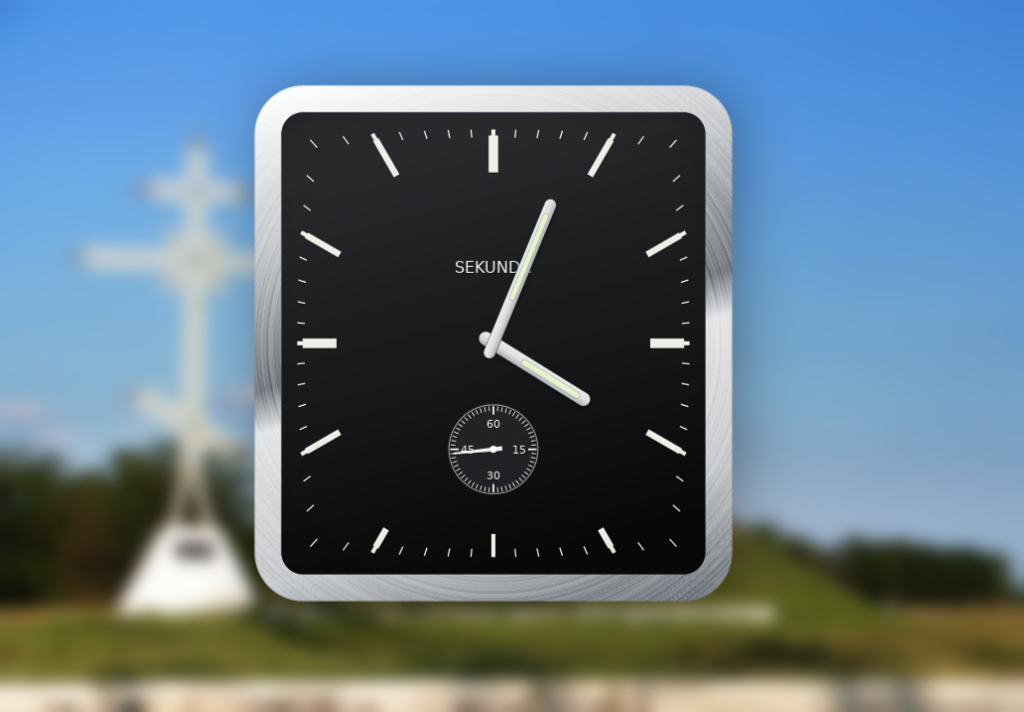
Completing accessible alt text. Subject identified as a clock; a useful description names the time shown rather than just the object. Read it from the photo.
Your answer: 4:03:44
